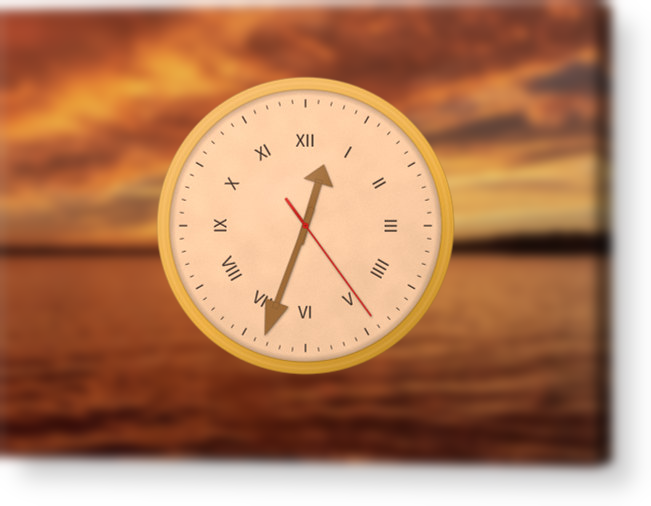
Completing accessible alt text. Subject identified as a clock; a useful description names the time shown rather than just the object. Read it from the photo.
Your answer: 12:33:24
